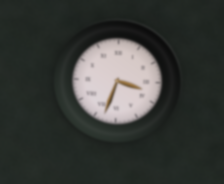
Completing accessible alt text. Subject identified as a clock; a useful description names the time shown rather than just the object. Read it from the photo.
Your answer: 3:33
